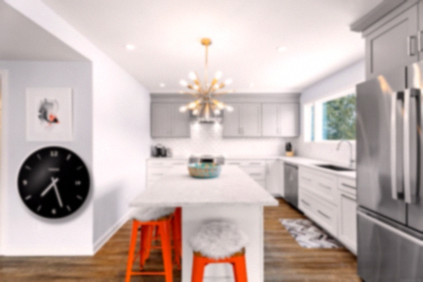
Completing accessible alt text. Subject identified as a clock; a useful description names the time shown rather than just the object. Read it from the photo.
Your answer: 7:27
